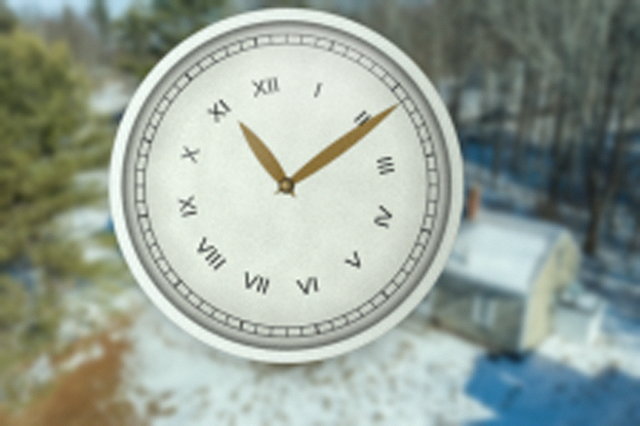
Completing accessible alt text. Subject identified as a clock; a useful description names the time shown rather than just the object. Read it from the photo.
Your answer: 11:11
